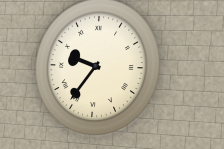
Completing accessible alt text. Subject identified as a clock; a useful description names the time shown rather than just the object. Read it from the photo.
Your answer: 9:36
